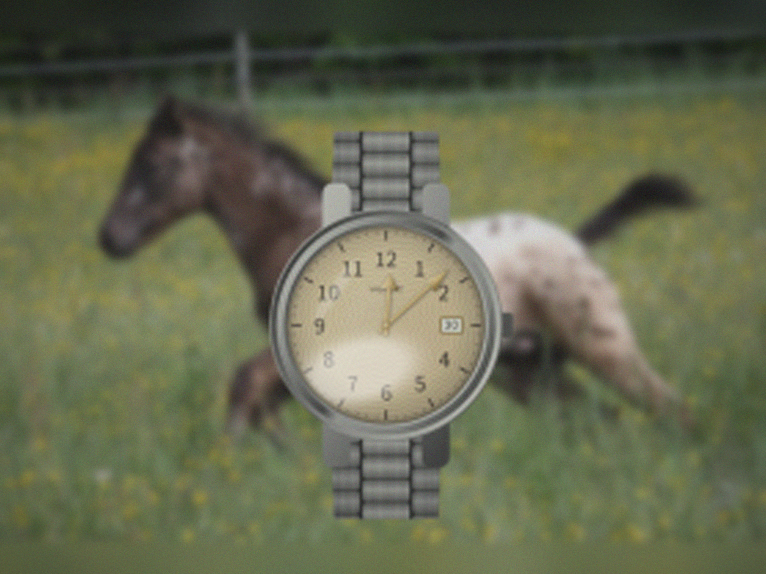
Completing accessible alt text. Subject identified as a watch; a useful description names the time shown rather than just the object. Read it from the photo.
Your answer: 12:08
